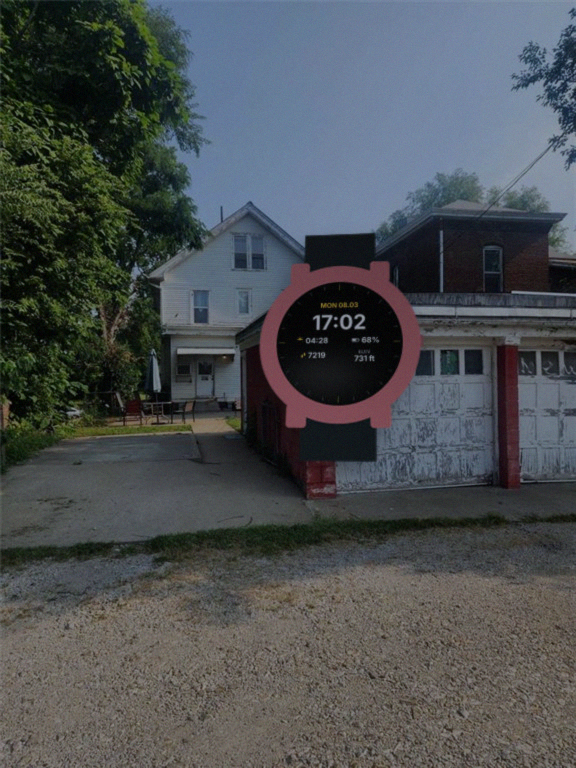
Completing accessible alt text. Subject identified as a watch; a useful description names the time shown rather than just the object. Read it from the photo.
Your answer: 17:02
